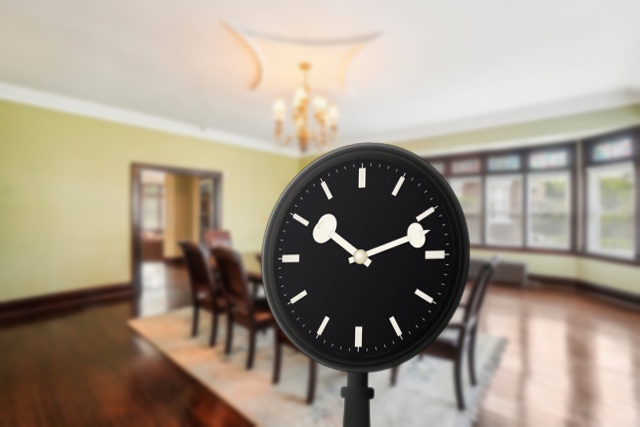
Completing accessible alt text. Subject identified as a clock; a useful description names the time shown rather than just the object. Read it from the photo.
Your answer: 10:12
